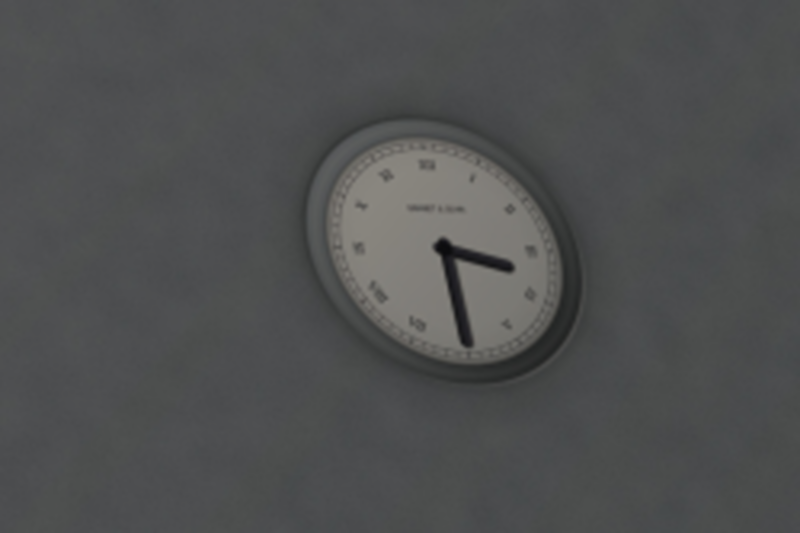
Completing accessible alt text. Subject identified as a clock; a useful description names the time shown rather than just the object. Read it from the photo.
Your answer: 3:30
